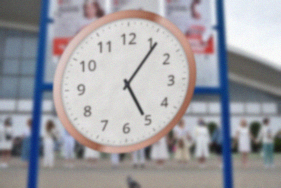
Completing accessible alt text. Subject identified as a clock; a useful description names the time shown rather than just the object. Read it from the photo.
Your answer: 5:06
